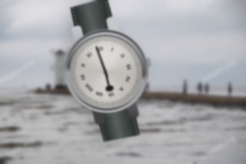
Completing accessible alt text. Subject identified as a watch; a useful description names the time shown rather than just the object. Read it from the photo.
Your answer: 5:59
